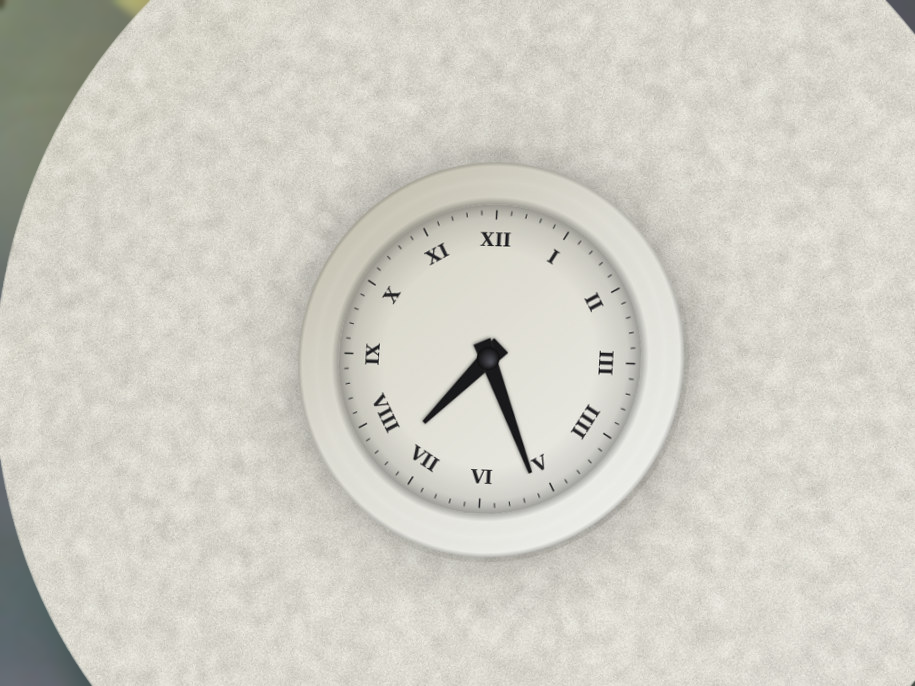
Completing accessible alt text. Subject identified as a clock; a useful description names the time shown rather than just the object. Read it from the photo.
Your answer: 7:26
